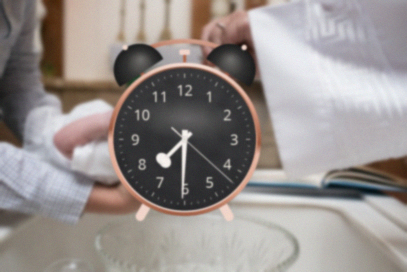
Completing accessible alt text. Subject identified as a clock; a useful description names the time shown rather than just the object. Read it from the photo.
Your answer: 7:30:22
